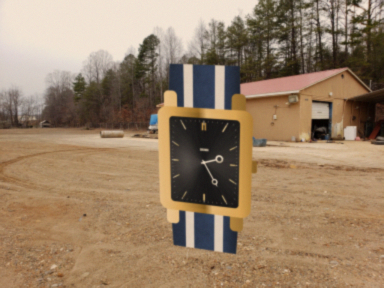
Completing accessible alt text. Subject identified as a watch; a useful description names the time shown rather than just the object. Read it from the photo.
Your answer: 2:25
